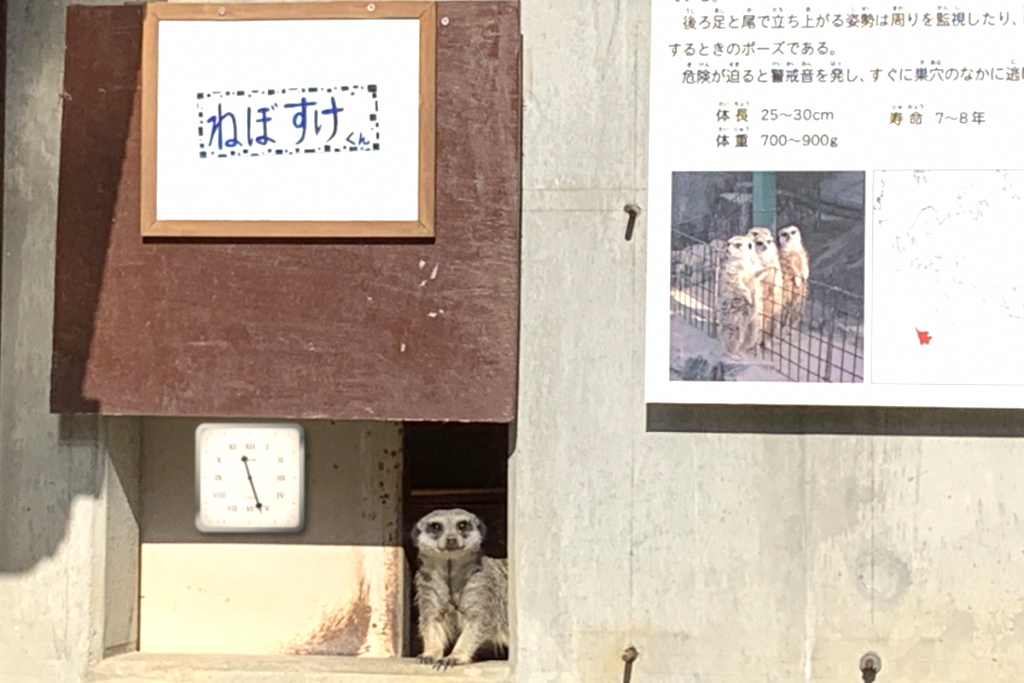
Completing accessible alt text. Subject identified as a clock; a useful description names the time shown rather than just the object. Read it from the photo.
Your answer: 11:27
